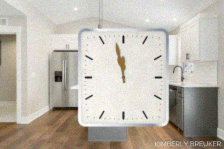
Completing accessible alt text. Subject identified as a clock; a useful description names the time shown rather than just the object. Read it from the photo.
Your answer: 11:58
